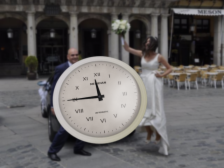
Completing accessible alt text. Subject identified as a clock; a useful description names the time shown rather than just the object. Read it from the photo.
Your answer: 11:45
